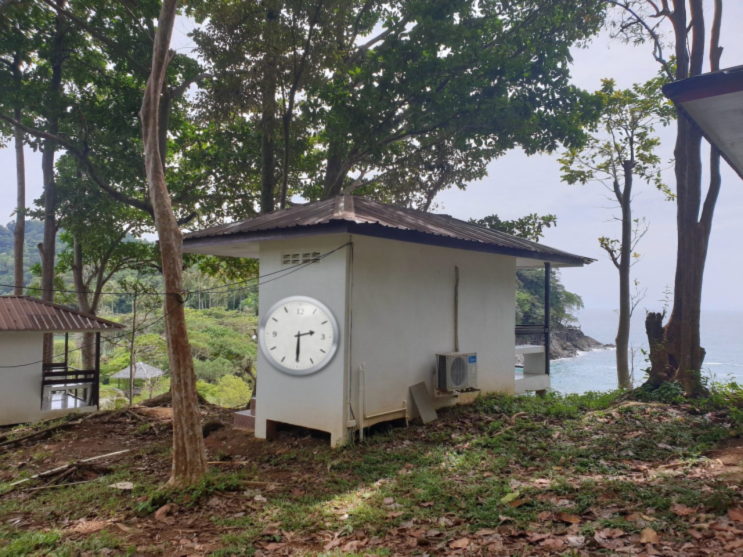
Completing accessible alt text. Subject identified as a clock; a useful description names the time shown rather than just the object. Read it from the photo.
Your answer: 2:30
